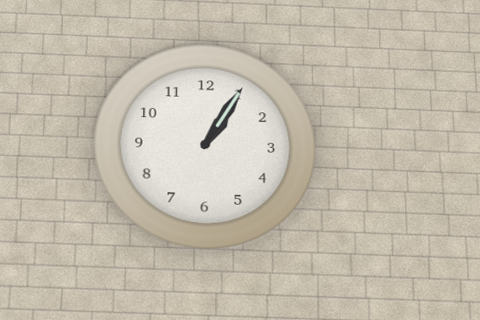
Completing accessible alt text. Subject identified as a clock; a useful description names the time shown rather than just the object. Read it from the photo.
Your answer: 1:05
